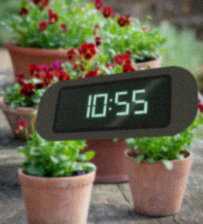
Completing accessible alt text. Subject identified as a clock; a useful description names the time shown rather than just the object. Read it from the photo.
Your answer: 10:55
